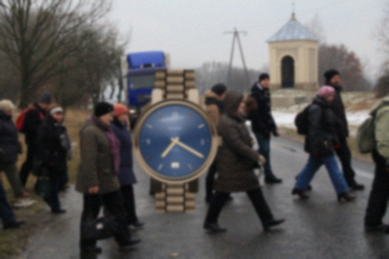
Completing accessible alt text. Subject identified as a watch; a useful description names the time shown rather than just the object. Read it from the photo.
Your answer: 7:20
